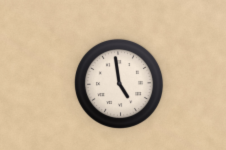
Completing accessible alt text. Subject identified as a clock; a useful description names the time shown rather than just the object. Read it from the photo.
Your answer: 4:59
